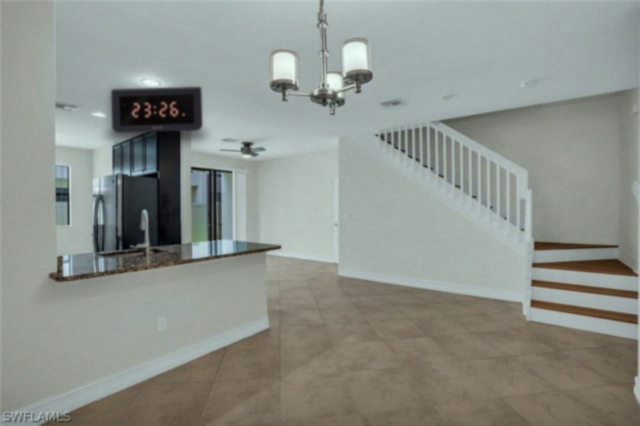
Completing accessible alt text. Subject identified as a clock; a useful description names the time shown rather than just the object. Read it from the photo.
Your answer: 23:26
